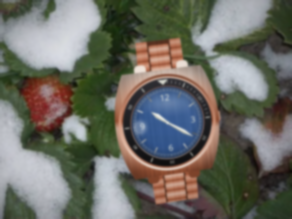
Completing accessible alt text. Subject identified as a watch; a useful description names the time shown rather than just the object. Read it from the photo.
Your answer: 10:21
